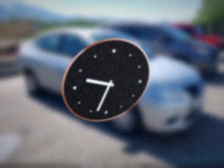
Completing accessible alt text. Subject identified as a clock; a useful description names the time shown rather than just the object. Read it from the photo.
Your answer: 9:33
